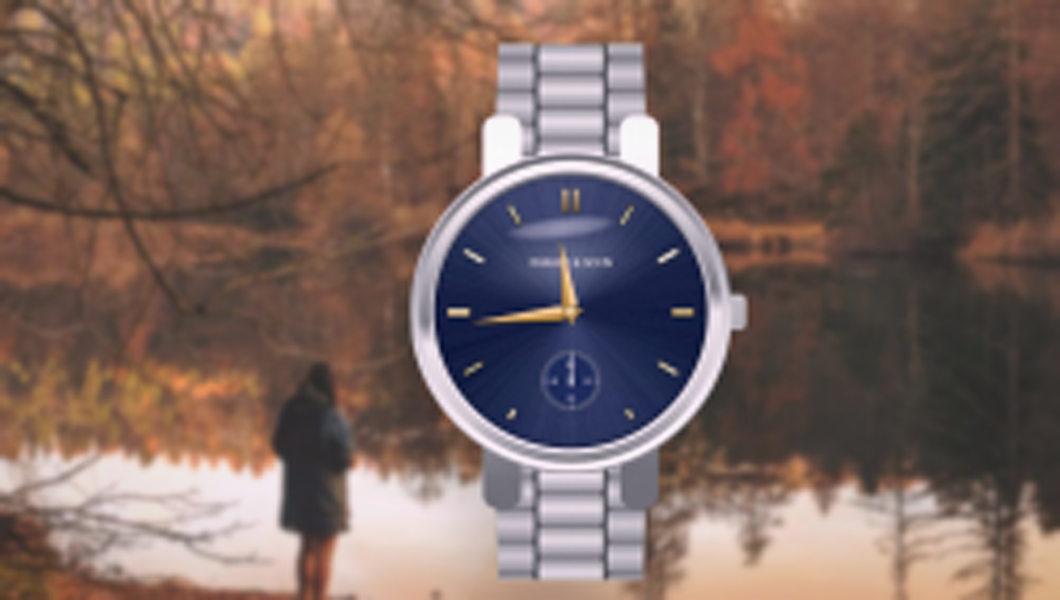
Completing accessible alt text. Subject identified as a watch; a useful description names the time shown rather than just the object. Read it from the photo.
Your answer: 11:44
